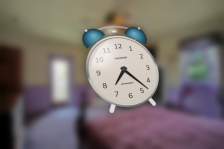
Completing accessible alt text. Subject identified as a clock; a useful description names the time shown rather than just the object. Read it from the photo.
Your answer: 7:23
